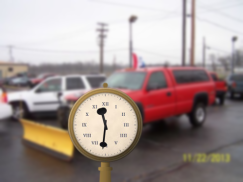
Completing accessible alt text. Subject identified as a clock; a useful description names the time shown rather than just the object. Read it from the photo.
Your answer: 11:31
